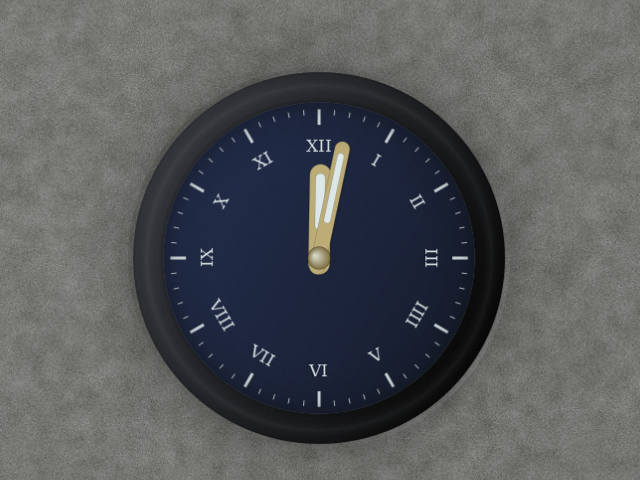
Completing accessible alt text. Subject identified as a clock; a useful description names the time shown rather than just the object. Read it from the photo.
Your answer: 12:02
